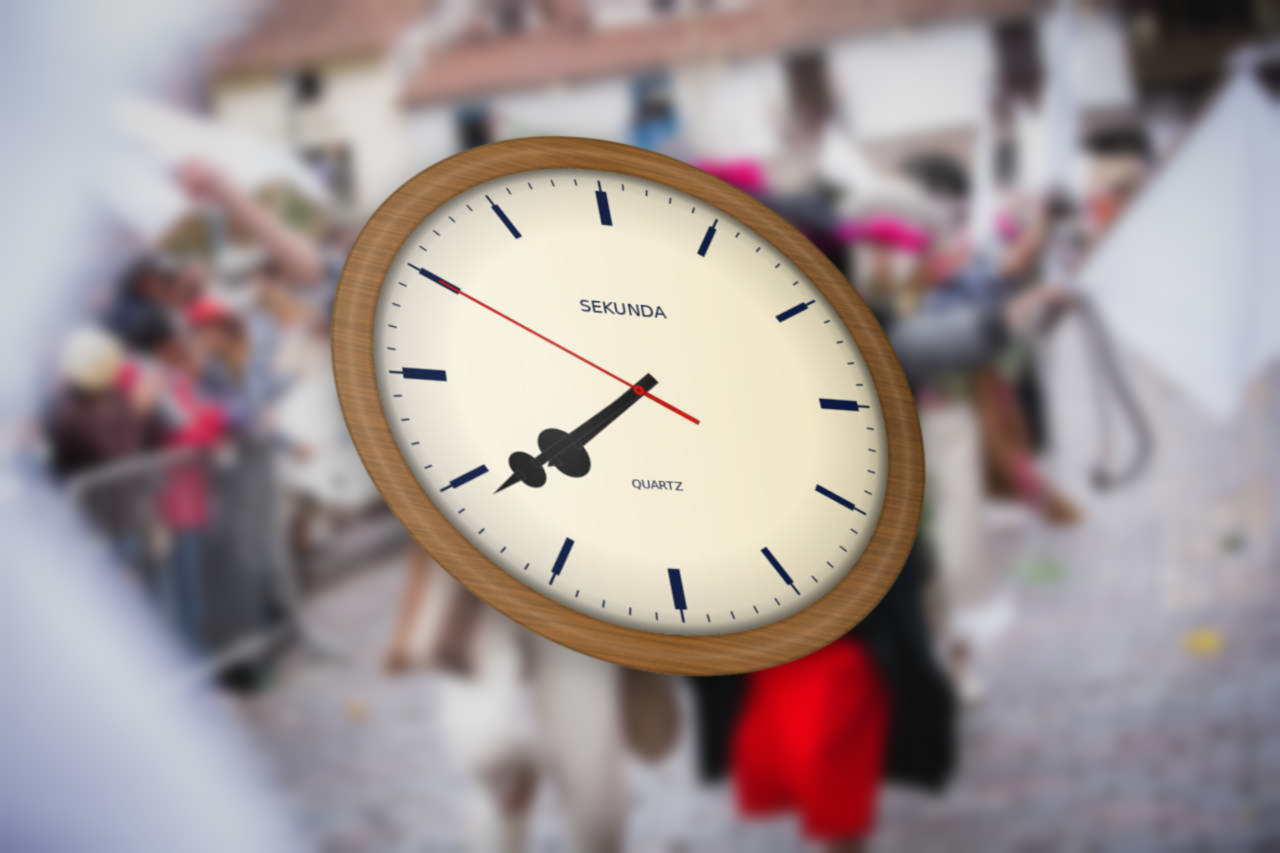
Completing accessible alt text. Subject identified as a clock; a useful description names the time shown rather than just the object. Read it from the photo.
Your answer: 7:38:50
